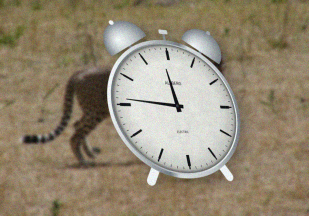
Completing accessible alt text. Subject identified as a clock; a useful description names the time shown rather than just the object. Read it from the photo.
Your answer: 11:46
